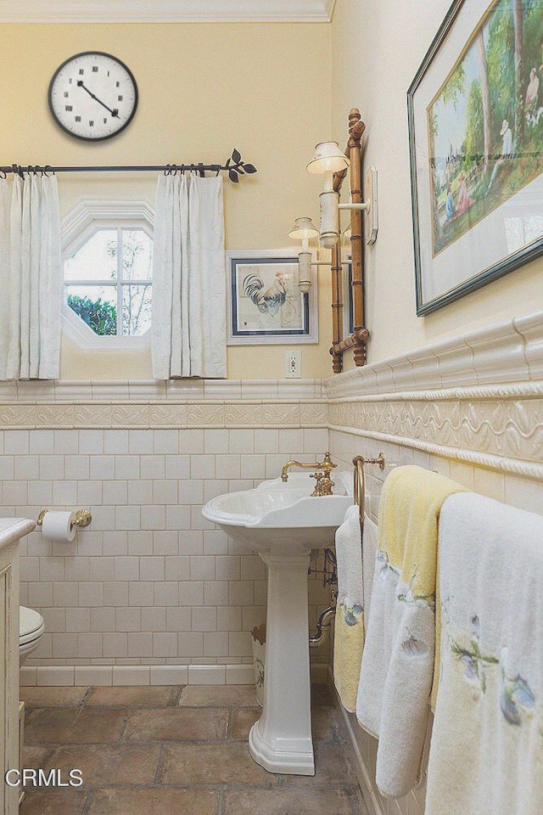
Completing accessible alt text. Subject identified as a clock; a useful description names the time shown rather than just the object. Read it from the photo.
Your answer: 10:21
